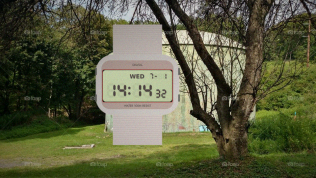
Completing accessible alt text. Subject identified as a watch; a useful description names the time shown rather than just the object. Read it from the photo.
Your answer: 14:14:32
